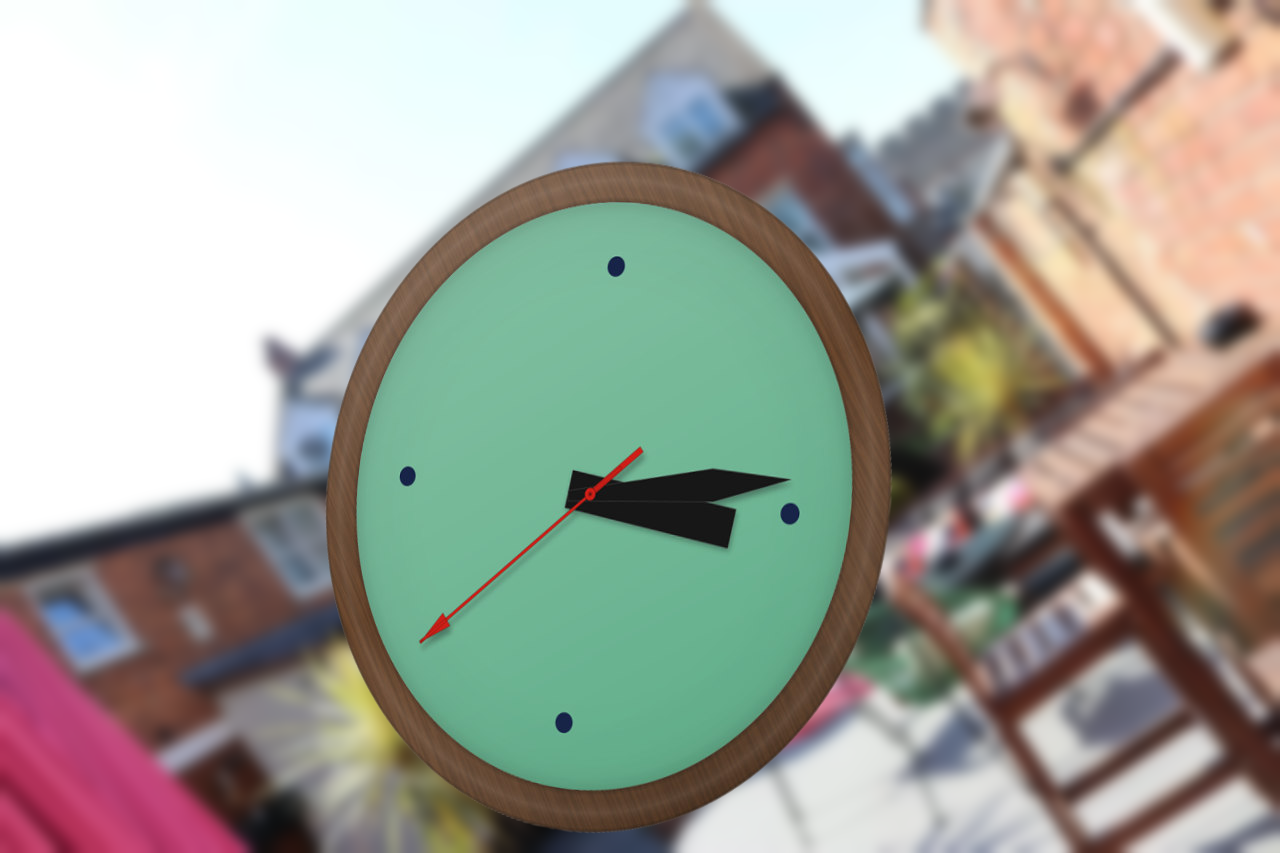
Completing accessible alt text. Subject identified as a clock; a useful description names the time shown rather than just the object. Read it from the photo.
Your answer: 3:13:38
